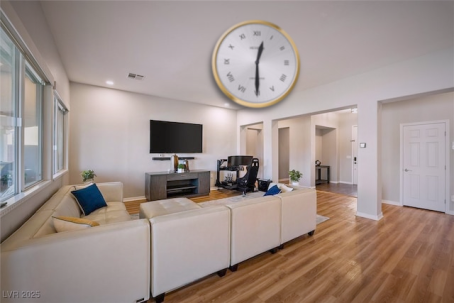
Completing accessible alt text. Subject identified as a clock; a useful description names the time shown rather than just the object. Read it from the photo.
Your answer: 12:30
